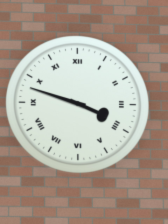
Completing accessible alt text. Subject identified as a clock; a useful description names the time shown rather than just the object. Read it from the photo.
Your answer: 3:48
